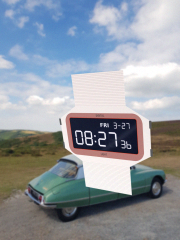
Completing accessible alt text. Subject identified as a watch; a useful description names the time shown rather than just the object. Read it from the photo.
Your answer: 8:27:36
